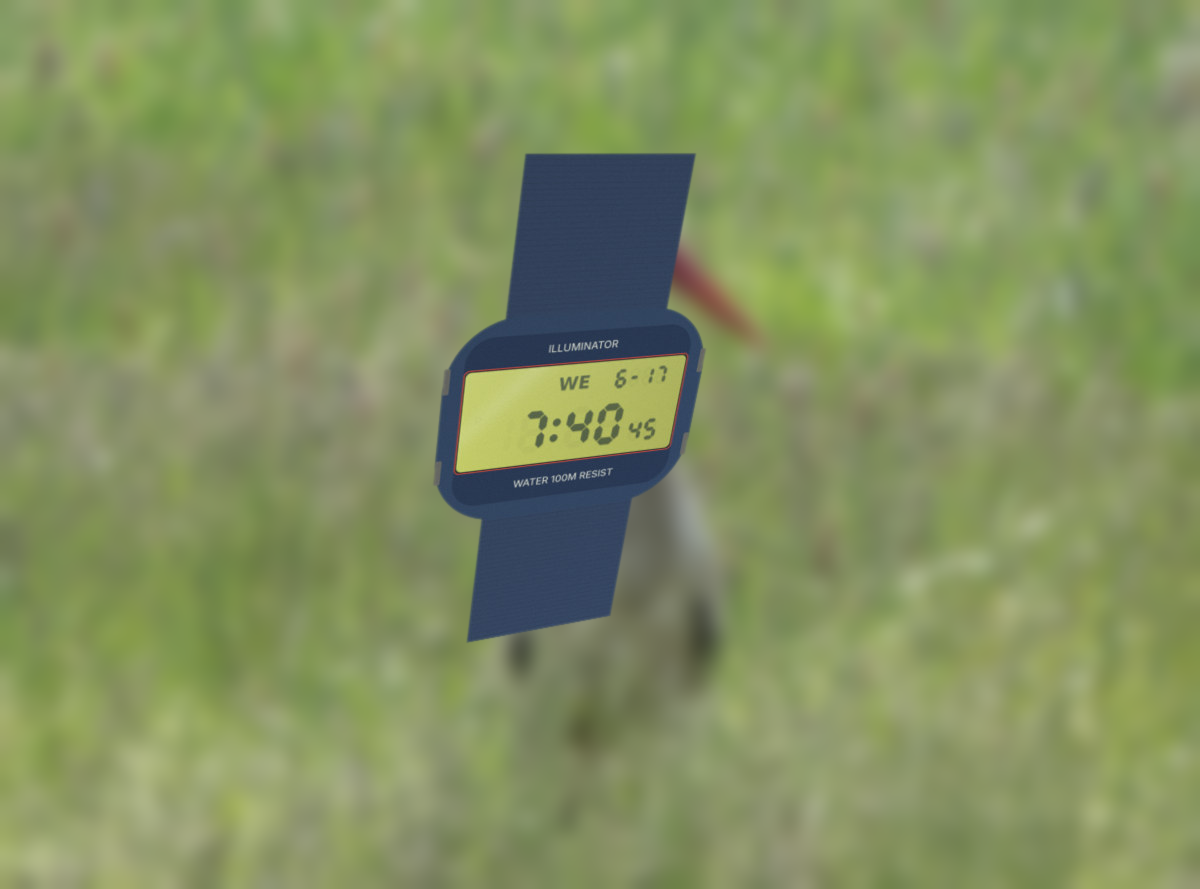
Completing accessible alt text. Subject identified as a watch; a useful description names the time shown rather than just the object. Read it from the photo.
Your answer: 7:40:45
